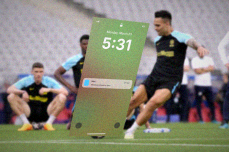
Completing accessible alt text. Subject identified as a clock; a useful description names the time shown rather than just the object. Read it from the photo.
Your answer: 5:31
